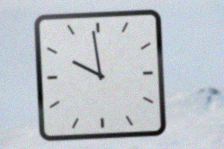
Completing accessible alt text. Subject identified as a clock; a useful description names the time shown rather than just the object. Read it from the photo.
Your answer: 9:59
